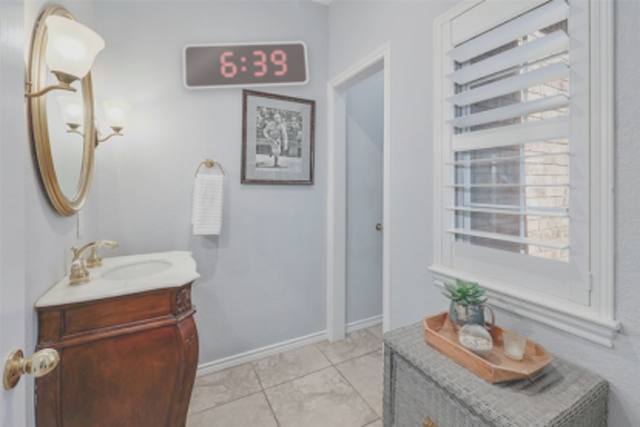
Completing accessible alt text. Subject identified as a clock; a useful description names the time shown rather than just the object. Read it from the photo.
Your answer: 6:39
